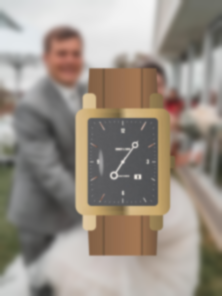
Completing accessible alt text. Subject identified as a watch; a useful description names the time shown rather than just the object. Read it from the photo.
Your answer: 7:06
